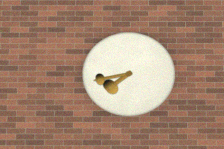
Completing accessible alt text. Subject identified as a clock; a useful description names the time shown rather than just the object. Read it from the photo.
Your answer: 7:43
